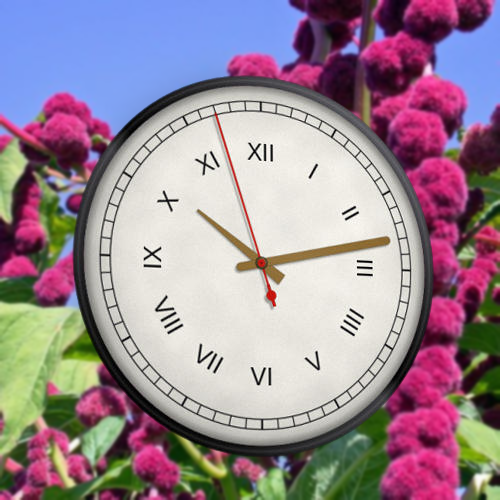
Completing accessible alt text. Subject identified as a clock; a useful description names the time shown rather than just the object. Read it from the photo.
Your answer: 10:12:57
